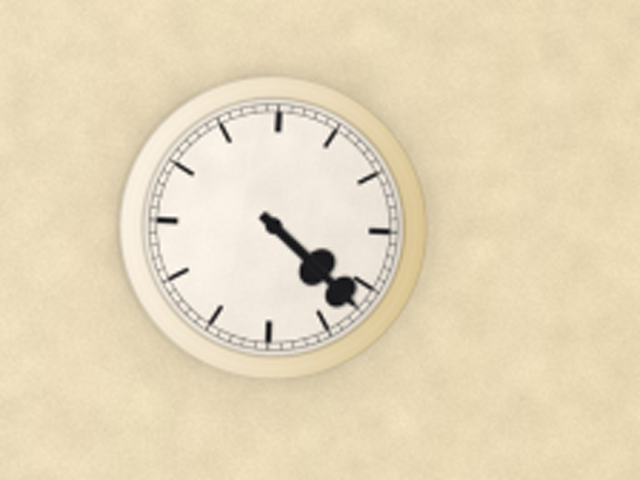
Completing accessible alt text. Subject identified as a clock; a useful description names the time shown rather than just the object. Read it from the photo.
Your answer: 4:22
